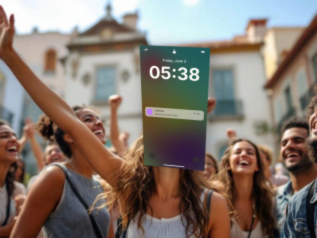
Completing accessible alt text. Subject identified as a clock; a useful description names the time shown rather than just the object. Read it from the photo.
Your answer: 5:38
